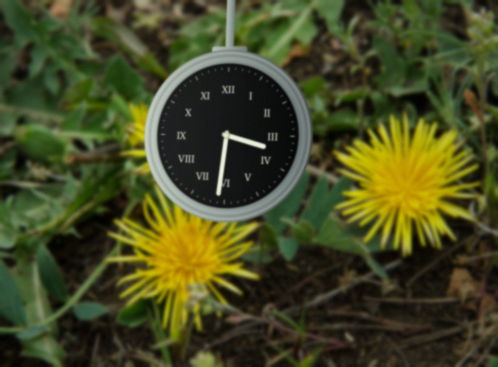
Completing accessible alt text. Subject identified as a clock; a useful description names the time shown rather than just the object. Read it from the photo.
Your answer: 3:31
